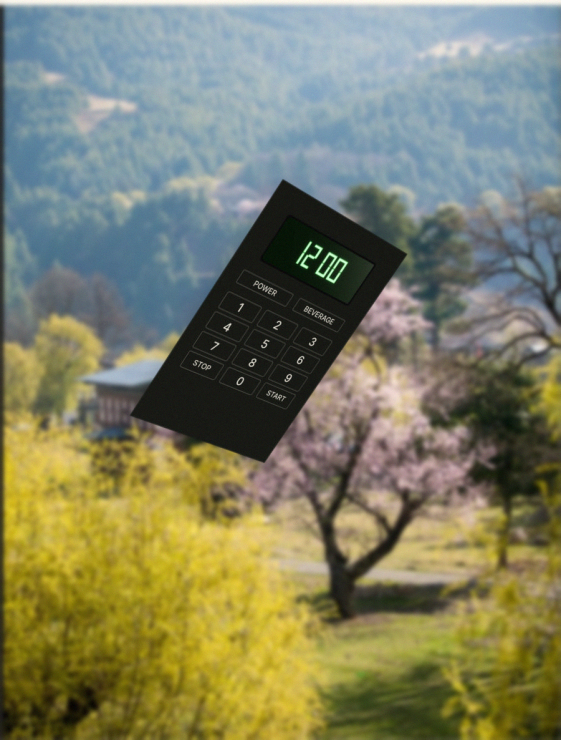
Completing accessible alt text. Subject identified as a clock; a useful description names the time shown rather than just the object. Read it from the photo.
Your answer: 12:00
